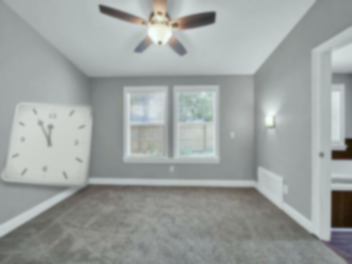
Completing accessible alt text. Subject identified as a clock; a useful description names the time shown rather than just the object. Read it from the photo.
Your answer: 11:55
